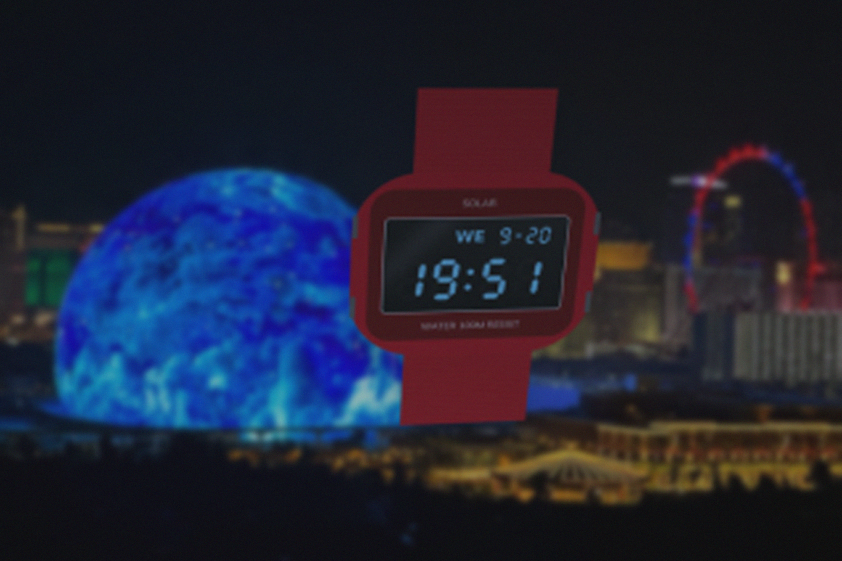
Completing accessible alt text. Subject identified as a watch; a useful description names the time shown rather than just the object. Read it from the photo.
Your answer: 19:51
